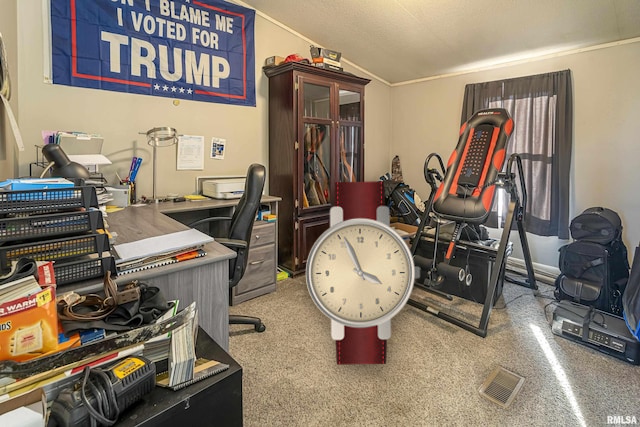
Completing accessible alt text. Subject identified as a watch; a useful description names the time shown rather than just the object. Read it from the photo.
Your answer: 3:56
